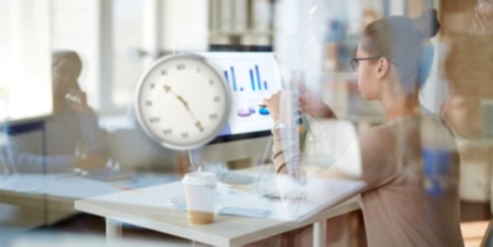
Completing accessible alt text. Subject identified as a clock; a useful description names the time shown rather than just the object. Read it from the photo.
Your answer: 10:25
